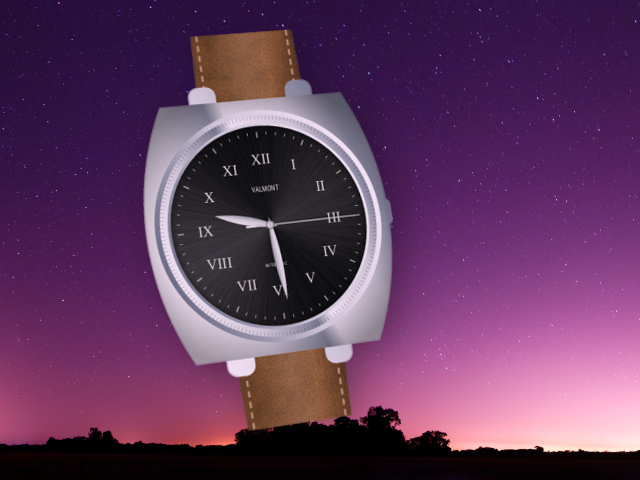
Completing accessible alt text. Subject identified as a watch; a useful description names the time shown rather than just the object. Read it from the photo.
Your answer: 9:29:15
